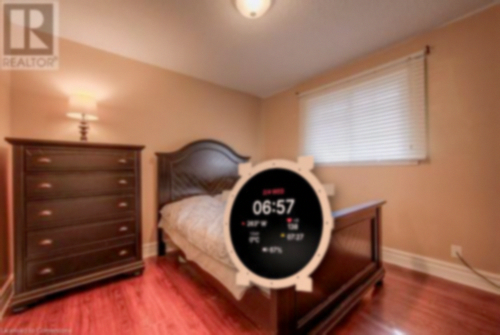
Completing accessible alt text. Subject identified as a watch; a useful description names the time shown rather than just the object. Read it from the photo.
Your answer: 6:57
